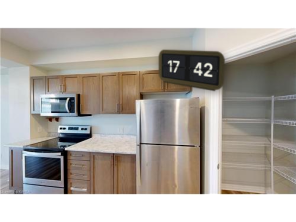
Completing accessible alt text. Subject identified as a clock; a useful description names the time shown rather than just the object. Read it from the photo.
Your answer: 17:42
